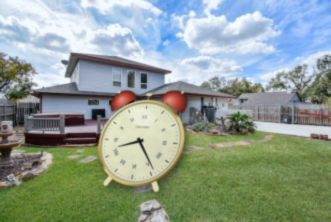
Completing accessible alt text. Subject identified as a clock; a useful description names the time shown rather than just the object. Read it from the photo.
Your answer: 8:24
